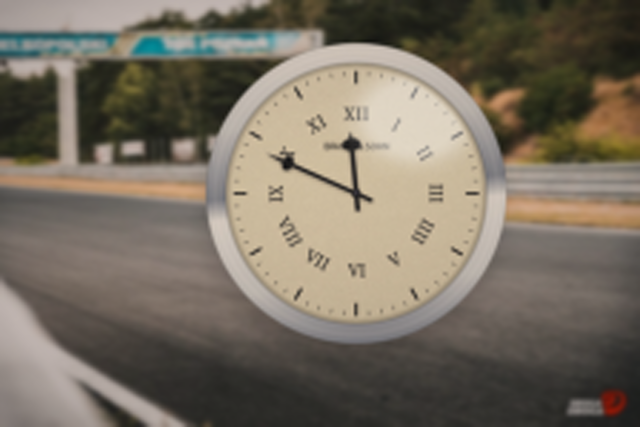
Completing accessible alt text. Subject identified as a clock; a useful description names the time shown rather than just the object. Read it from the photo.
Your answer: 11:49
